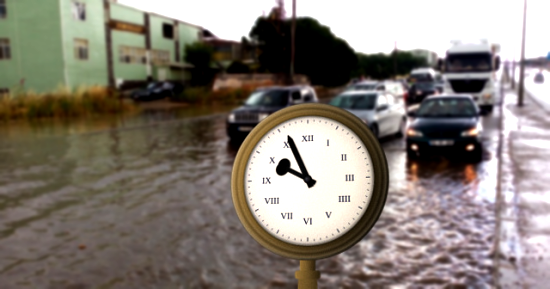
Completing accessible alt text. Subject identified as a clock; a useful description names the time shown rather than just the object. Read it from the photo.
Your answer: 9:56
